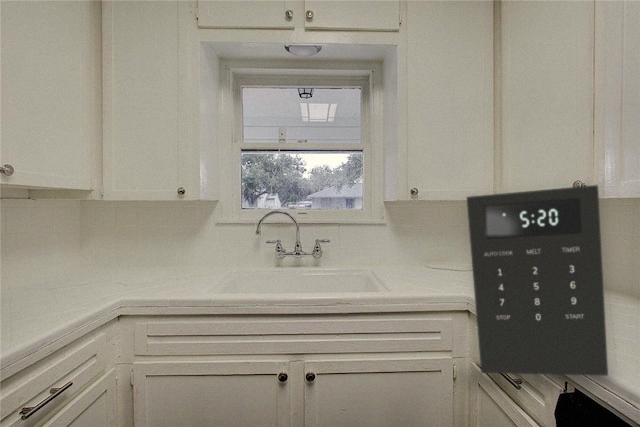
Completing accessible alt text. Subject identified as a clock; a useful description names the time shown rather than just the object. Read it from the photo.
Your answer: 5:20
